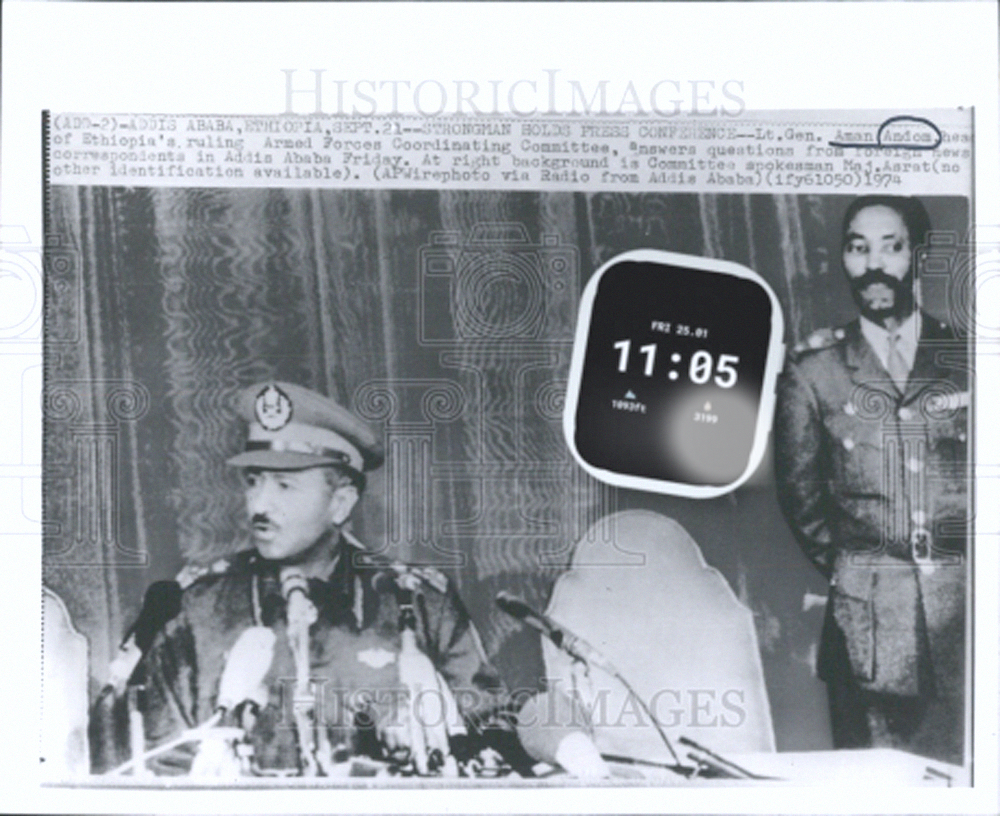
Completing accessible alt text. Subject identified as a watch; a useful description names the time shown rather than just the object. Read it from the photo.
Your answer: 11:05
